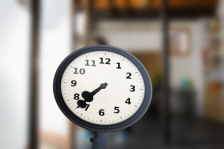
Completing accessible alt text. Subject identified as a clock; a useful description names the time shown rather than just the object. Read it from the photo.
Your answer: 7:37
